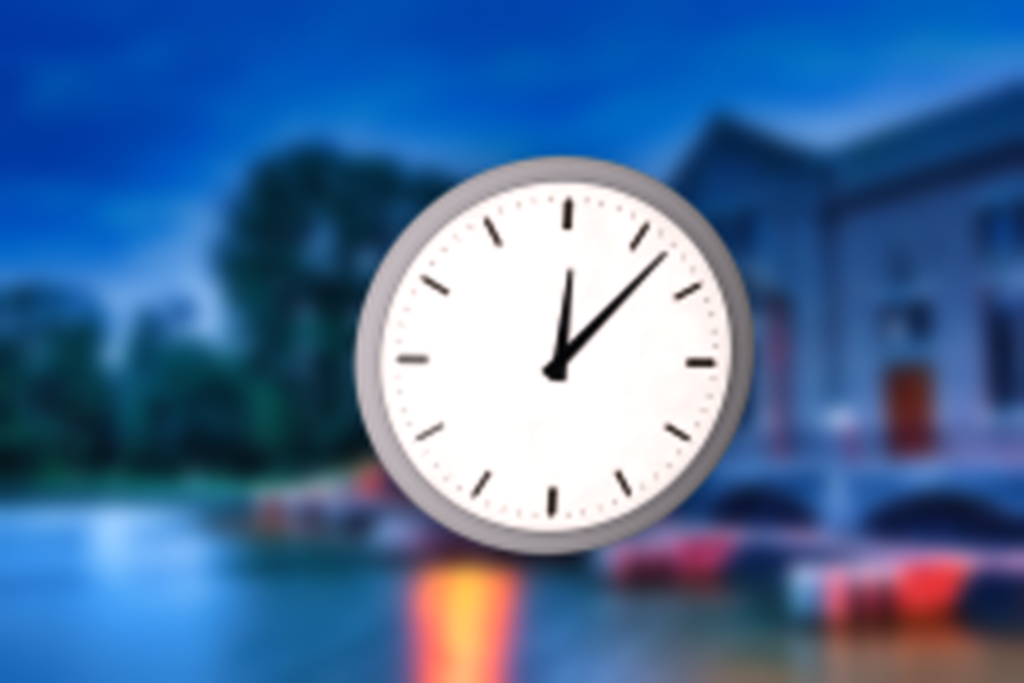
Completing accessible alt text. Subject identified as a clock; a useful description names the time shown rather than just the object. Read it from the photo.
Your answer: 12:07
